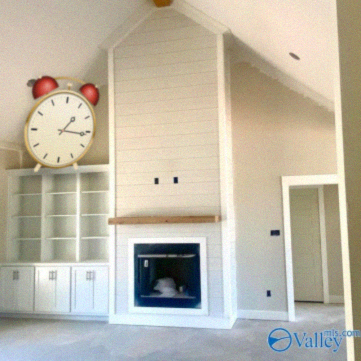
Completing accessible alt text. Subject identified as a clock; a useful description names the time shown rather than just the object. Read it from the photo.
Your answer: 1:16
